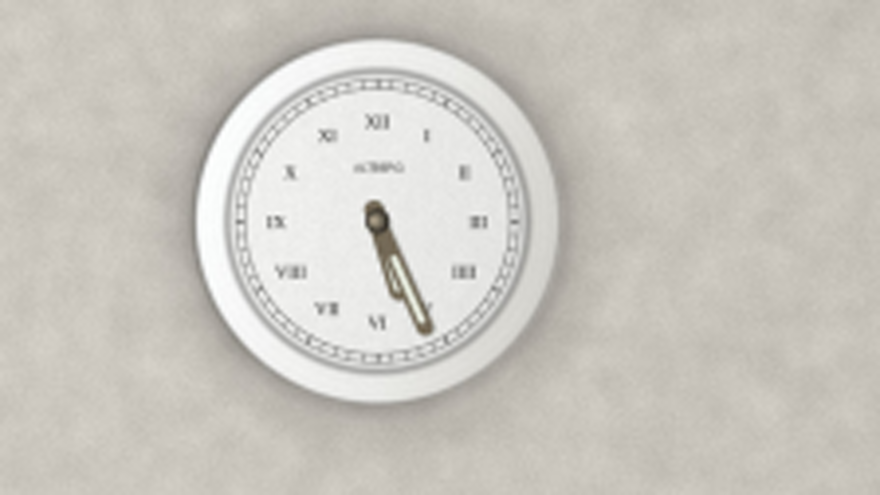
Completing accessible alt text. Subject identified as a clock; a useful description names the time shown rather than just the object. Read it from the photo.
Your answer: 5:26
